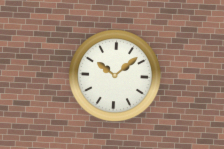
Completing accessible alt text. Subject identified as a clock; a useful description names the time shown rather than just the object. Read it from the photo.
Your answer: 10:08
